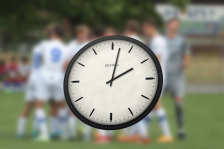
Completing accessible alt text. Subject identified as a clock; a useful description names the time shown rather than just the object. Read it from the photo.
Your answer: 2:02
